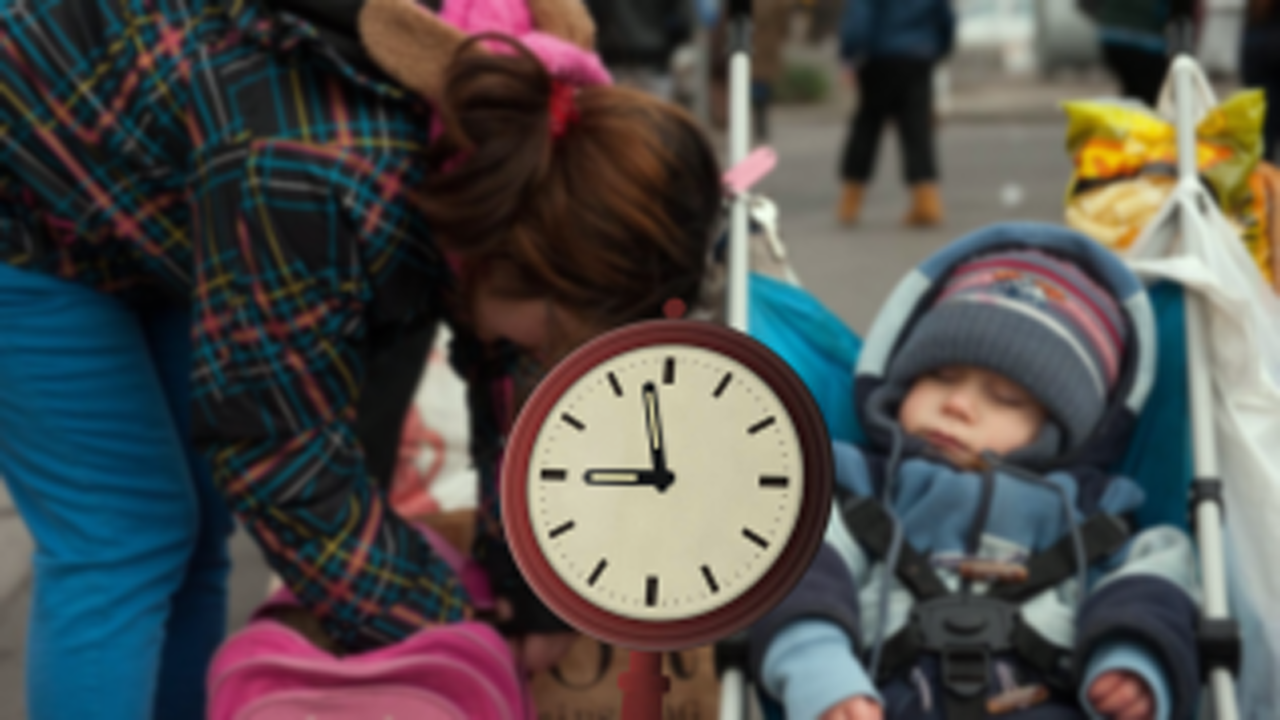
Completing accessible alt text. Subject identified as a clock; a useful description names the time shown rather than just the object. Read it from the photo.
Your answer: 8:58
